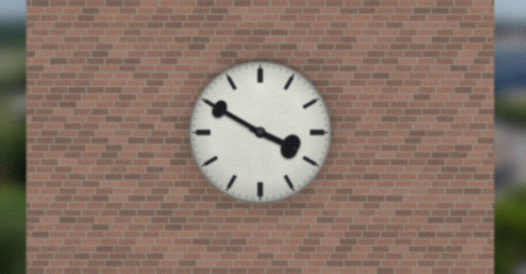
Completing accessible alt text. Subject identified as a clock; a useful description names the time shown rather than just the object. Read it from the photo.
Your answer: 3:50
